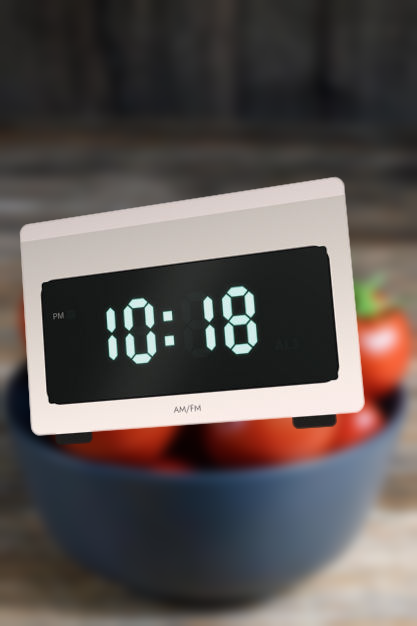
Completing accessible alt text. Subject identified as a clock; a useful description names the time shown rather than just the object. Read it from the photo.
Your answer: 10:18
